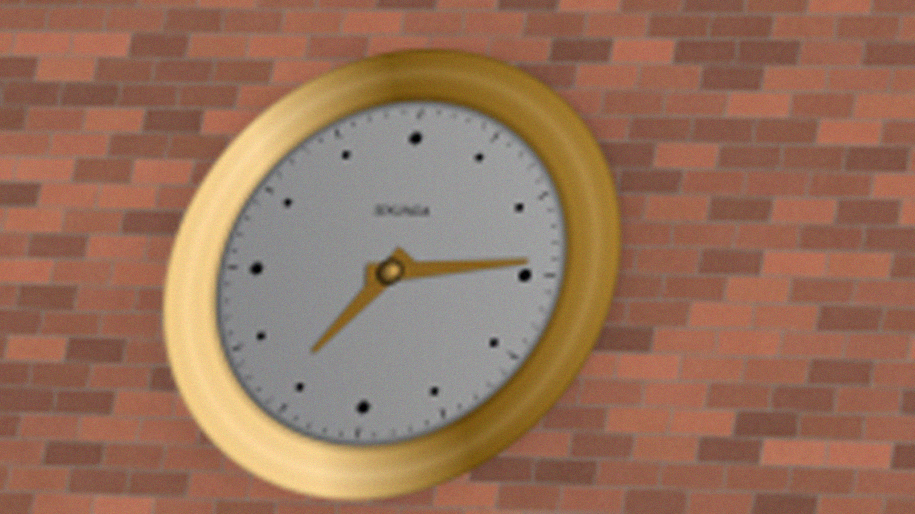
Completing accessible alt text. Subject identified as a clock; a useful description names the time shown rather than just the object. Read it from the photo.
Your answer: 7:14
